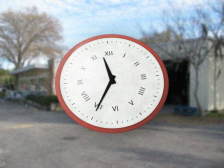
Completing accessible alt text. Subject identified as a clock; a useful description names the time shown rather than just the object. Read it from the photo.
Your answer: 11:35
